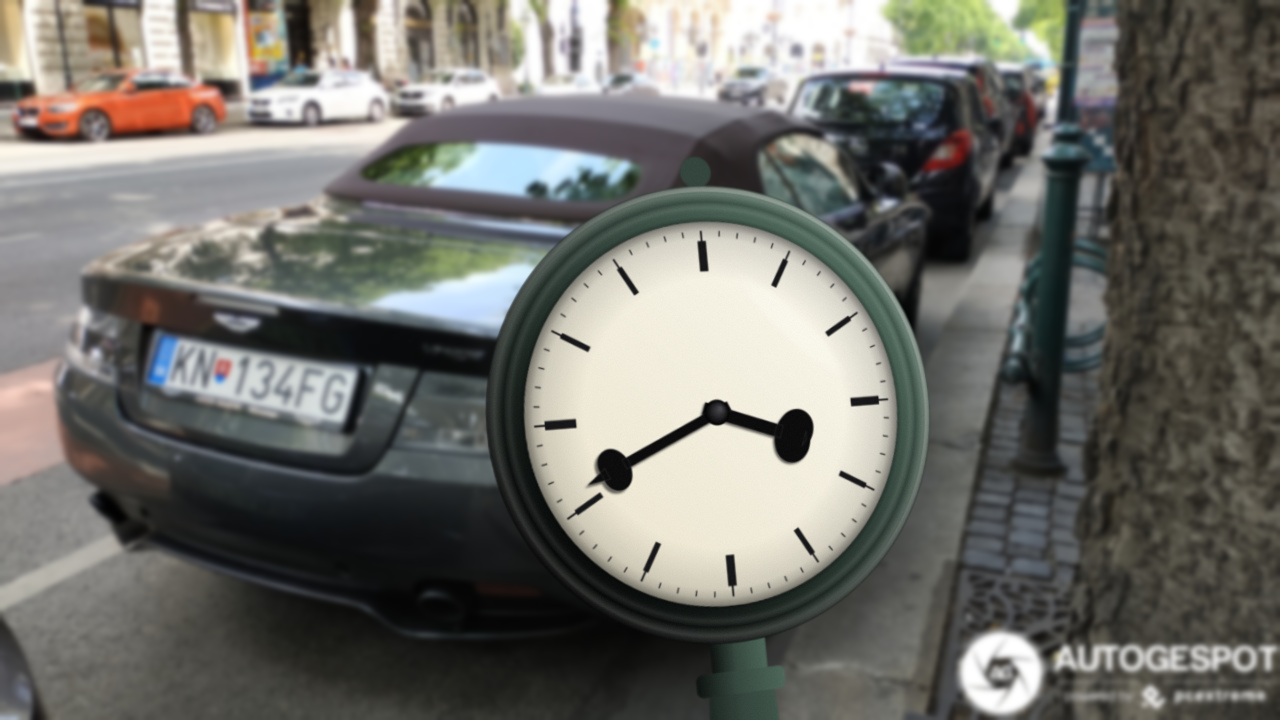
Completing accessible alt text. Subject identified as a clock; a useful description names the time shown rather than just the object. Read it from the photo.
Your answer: 3:41
